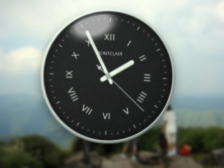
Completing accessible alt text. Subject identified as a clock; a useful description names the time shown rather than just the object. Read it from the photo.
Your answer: 1:55:22
